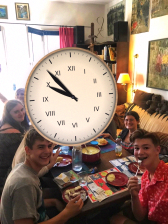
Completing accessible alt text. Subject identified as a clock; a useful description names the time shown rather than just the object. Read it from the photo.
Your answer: 9:53
